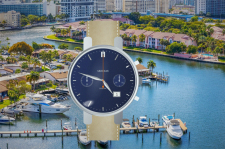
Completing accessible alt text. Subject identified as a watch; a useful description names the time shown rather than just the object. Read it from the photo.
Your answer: 4:48
